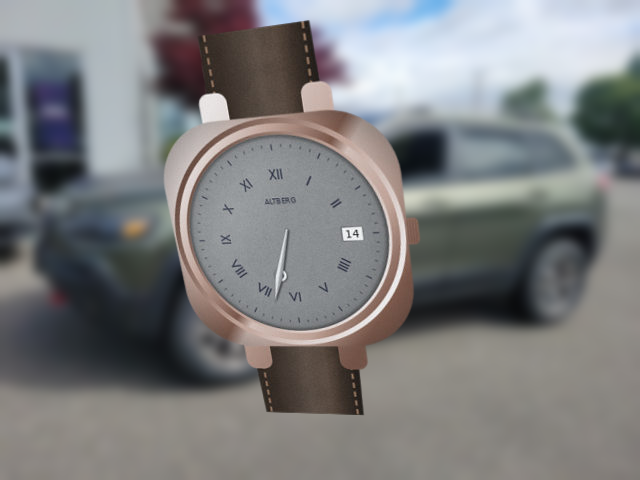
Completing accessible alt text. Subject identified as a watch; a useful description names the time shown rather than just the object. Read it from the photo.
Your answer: 6:33
